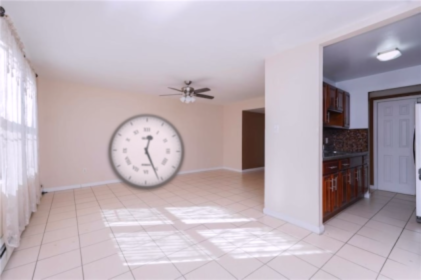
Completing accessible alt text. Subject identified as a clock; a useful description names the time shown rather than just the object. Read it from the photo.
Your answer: 12:26
